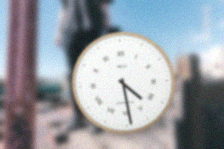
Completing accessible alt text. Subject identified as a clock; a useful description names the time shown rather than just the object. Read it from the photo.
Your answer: 4:29
